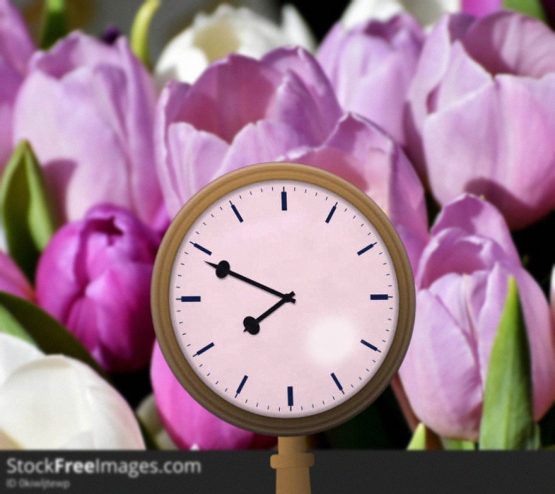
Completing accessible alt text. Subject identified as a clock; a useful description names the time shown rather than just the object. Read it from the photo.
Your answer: 7:49
